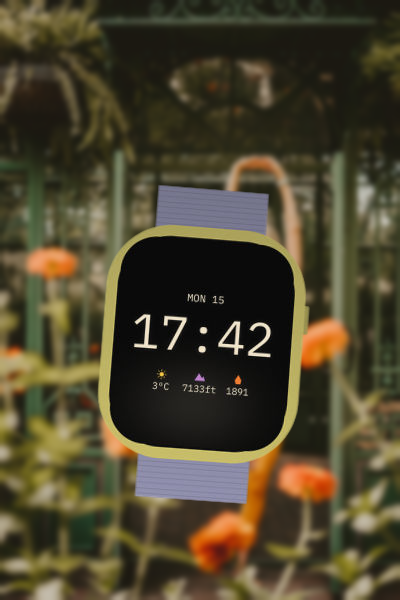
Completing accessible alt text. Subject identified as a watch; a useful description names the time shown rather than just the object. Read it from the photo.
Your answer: 17:42
